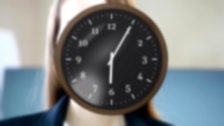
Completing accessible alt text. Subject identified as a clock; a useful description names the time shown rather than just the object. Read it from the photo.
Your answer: 6:05
